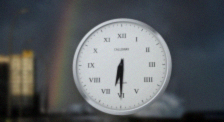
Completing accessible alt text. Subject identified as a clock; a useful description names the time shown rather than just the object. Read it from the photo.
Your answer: 6:30
